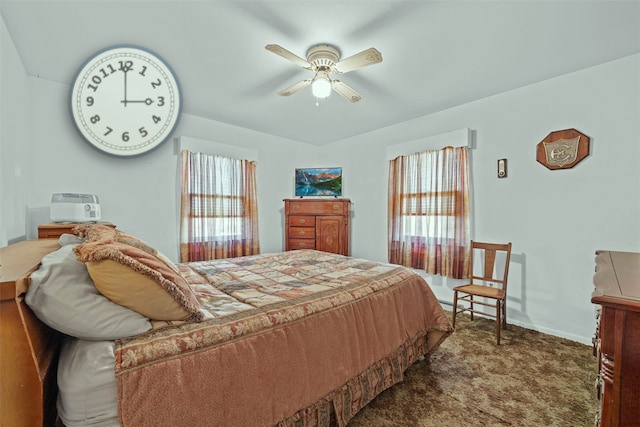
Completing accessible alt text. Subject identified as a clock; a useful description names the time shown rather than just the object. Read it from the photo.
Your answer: 3:00
